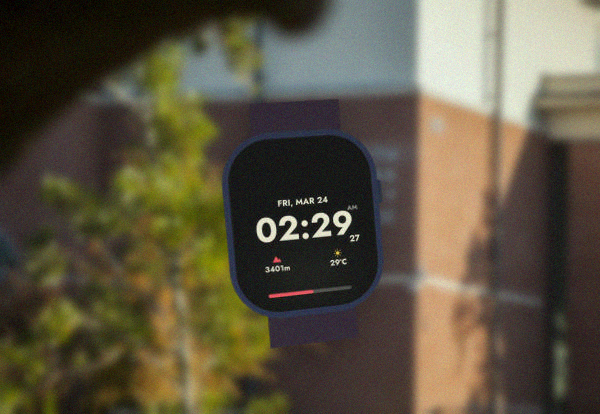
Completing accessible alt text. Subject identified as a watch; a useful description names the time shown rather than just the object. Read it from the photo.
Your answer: 2:29:27
